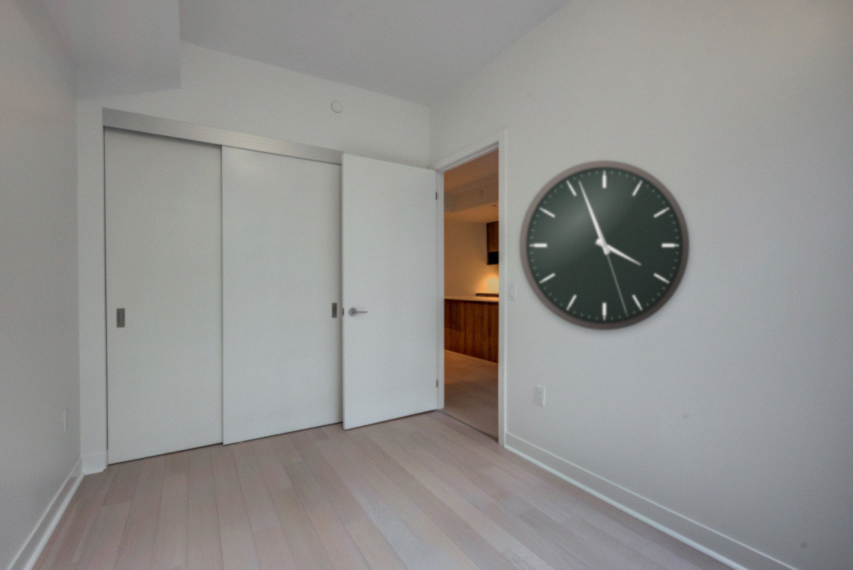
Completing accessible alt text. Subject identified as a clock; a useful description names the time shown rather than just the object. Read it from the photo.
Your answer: 3:56:27
